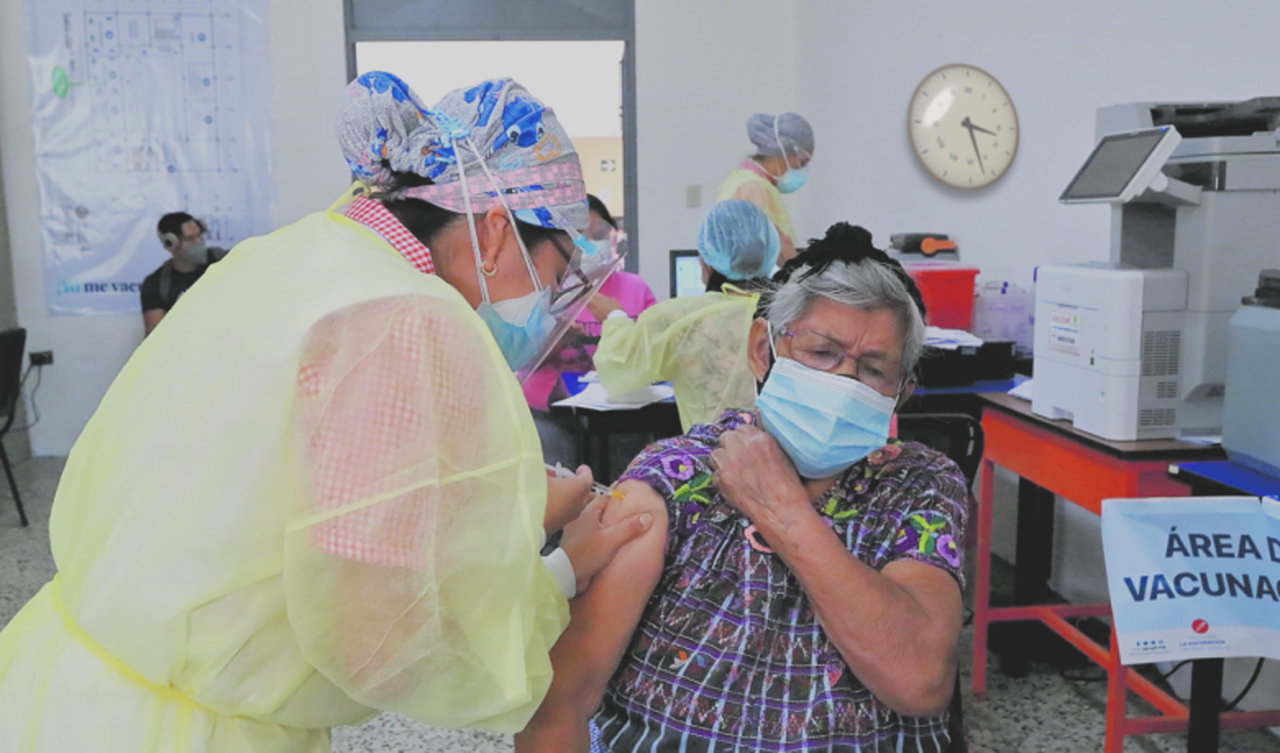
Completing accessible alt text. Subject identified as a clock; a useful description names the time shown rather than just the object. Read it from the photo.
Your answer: 3:27
